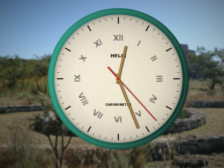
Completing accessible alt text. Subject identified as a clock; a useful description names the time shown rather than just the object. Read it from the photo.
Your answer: 12:26:23
